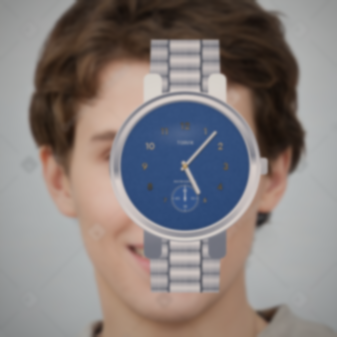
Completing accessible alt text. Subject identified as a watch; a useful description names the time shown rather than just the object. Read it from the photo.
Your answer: 5:07
